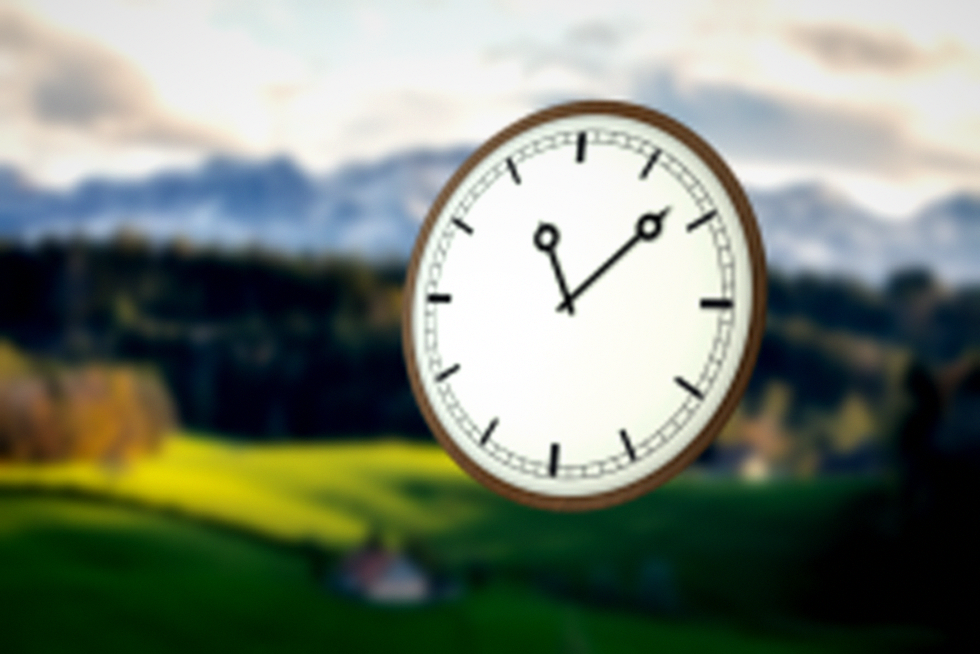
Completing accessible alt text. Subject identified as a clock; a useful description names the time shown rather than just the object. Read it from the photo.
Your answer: 11:08
